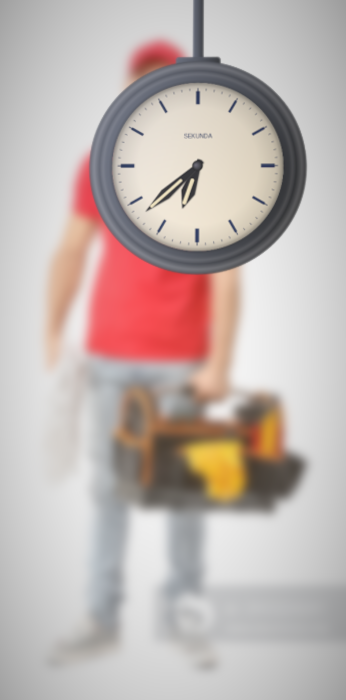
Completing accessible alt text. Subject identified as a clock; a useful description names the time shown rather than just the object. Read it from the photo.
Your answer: 6:38
